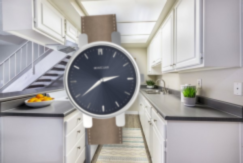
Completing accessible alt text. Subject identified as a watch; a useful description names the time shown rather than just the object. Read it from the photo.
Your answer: 2:39
